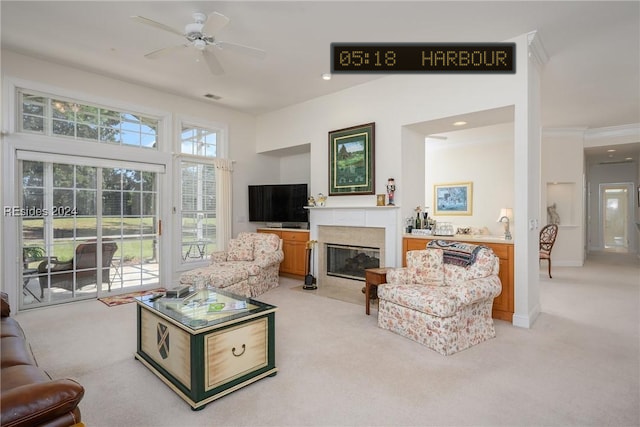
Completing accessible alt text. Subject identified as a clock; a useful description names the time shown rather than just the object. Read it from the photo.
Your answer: 5:18
